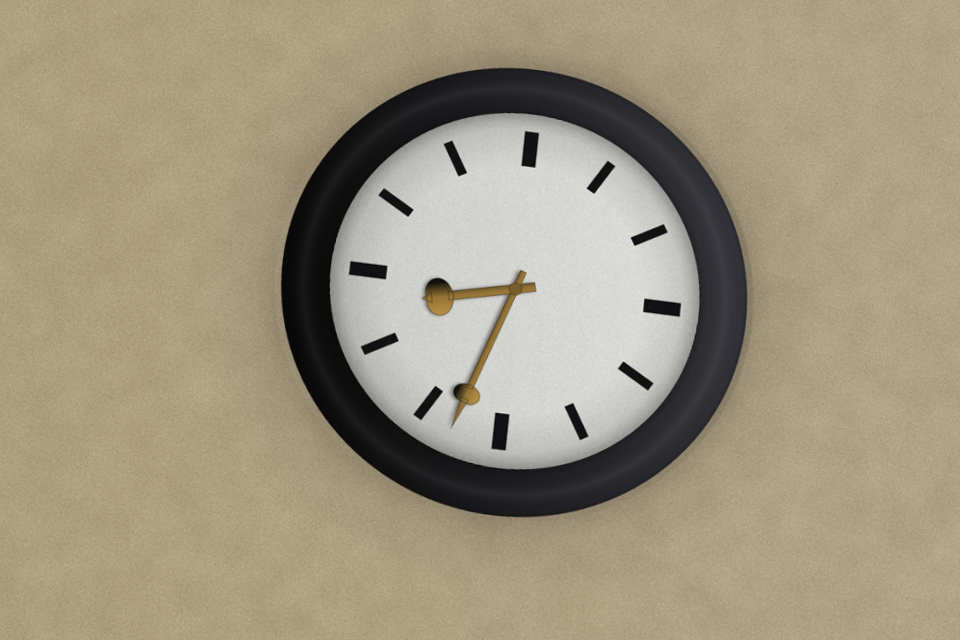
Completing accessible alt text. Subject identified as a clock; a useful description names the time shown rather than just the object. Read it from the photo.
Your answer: 8:33
